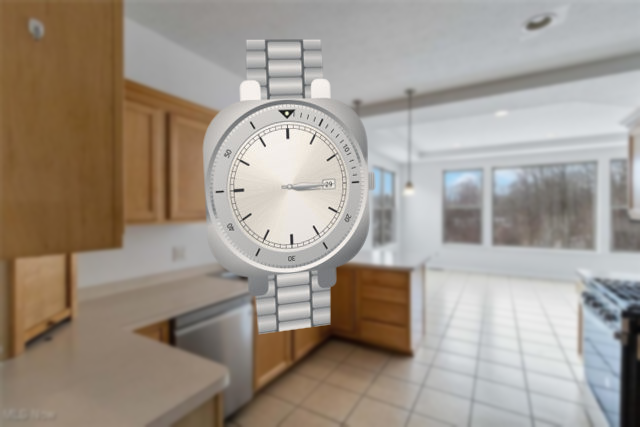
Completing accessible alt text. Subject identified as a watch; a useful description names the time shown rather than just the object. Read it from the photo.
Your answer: 3:15
